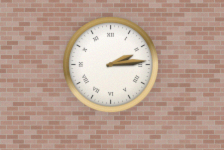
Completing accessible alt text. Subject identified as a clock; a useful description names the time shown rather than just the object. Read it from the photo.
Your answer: 2:14
